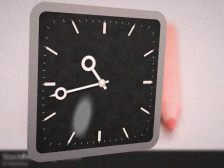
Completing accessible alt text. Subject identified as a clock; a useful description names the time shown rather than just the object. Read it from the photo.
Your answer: 10:43
